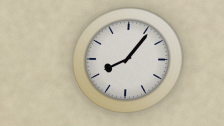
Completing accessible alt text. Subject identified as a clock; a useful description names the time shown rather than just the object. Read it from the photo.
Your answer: 8:06
